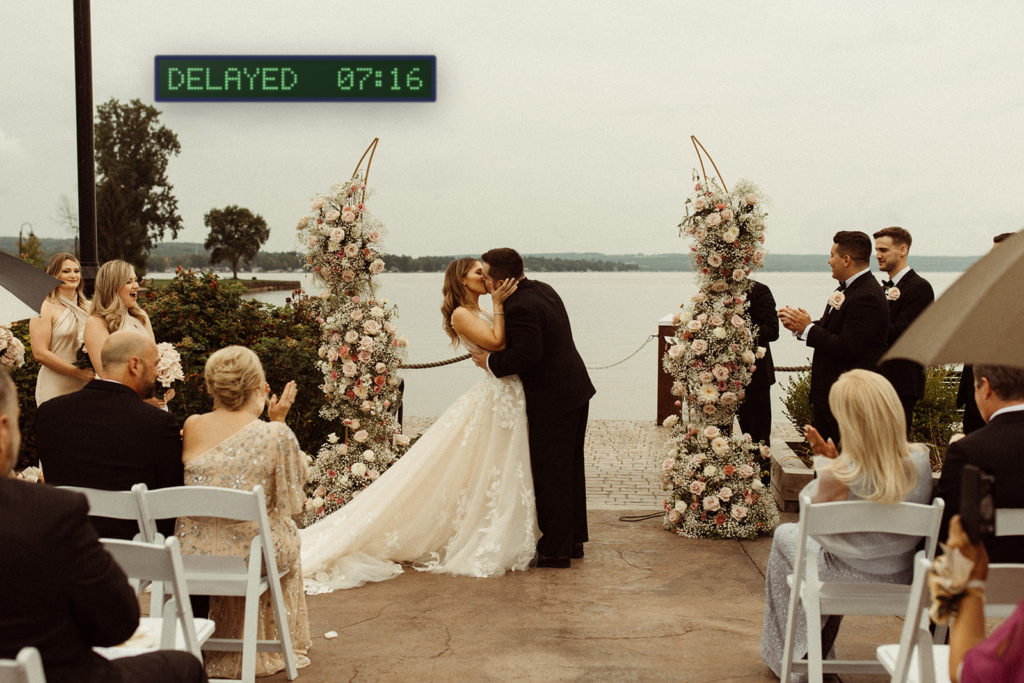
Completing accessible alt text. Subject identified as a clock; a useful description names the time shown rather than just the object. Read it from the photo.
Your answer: 7:16
